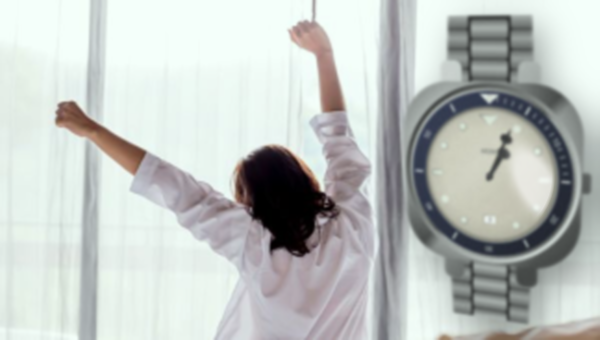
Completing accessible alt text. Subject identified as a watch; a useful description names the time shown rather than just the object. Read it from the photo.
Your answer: 1:04
